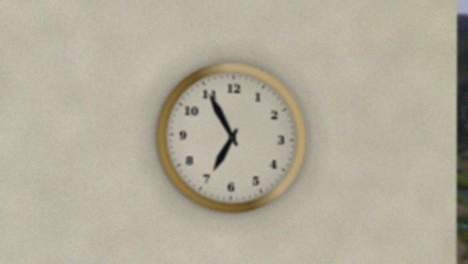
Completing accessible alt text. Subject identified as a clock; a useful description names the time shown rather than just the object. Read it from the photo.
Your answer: 6:55
